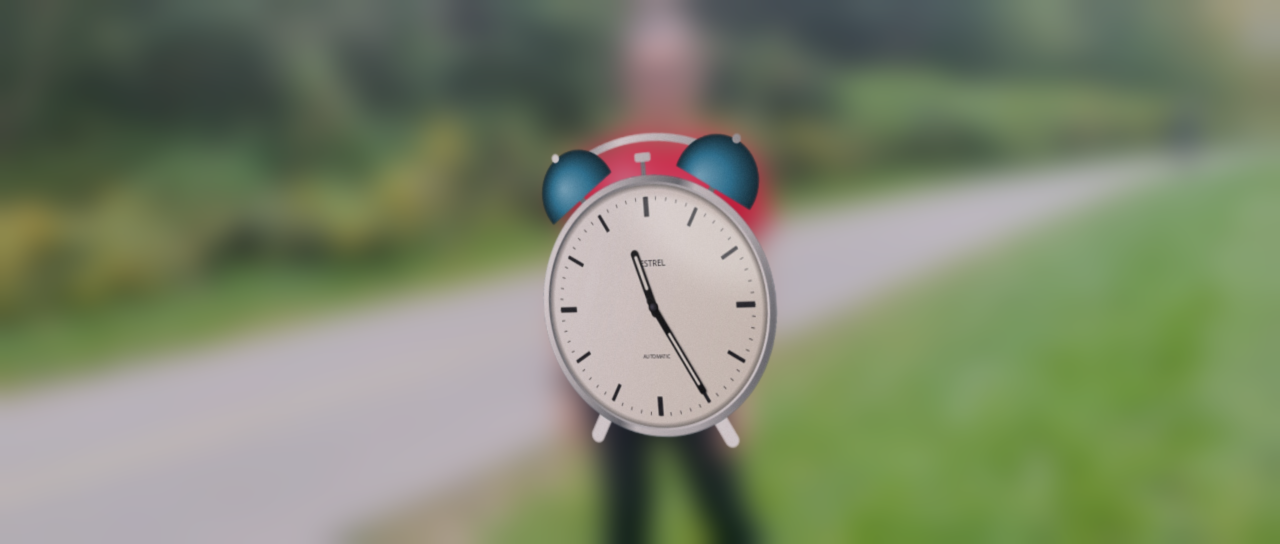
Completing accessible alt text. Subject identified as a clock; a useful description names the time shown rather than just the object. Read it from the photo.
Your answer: 11:25
